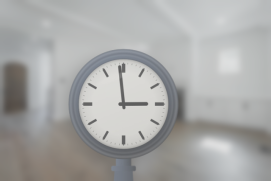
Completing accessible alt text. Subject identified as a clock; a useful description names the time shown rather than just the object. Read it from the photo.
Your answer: 2:59
